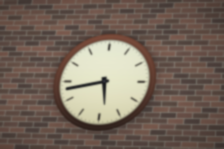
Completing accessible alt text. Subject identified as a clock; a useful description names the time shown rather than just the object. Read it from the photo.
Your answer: 5:43
